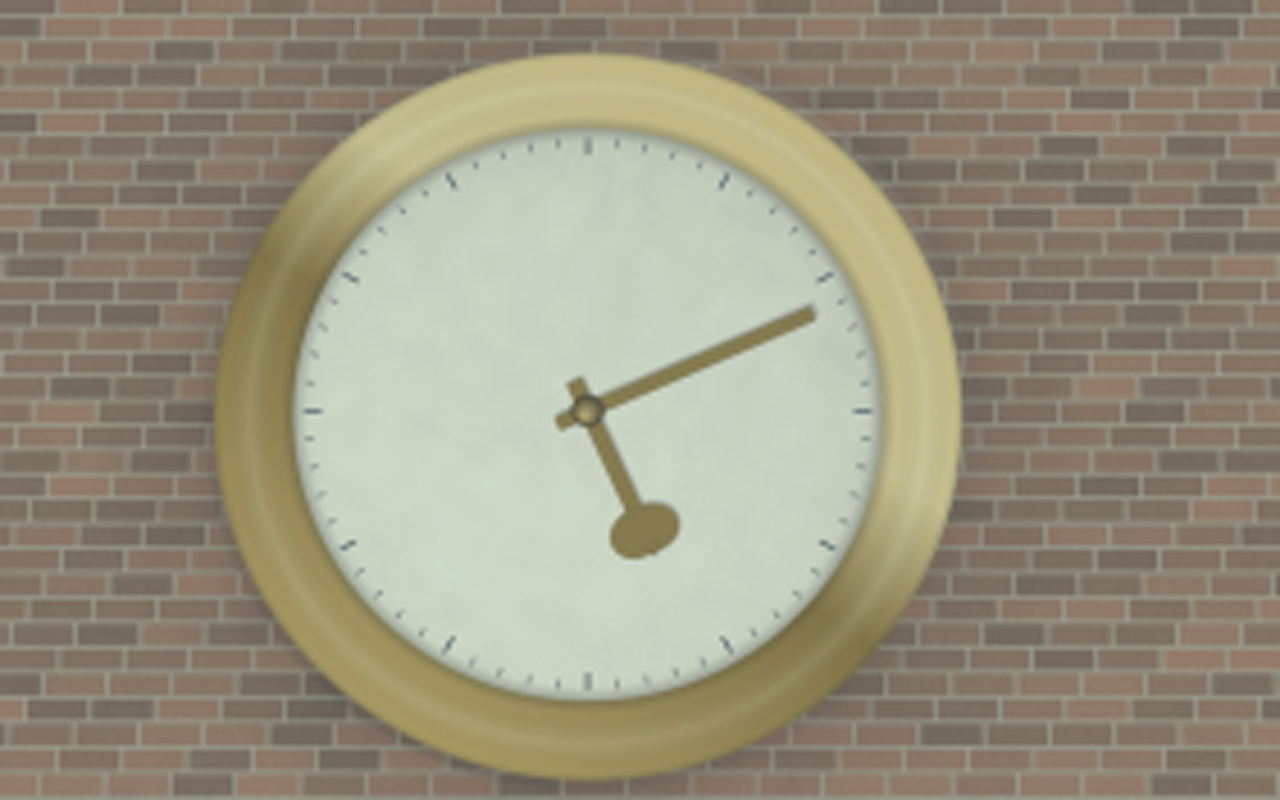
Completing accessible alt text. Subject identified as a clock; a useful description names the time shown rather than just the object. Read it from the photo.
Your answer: 5:11
